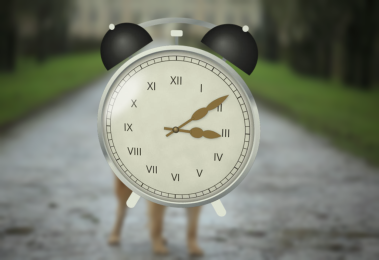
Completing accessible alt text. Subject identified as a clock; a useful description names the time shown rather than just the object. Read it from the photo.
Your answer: 3:09
